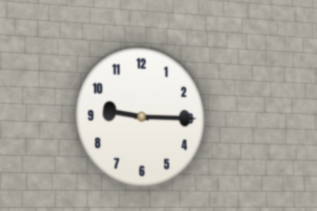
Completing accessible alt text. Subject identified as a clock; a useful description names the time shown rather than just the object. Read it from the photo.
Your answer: 9:15
